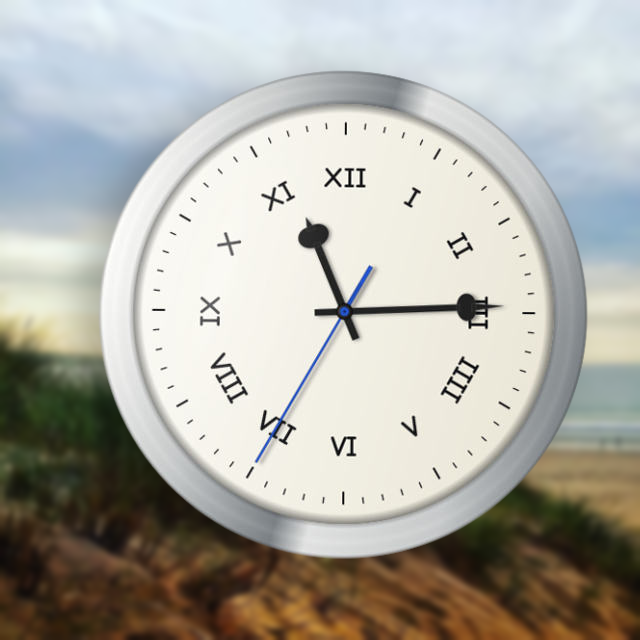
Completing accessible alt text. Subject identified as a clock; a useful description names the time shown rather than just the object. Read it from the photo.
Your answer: 11:14:35
